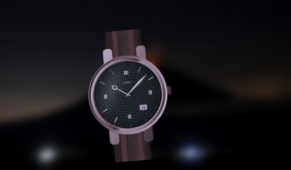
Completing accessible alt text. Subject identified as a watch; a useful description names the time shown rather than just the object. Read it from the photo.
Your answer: 10:08
